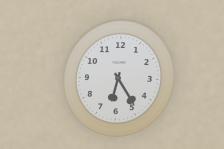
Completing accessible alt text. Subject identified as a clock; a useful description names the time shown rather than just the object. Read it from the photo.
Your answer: 6:24
